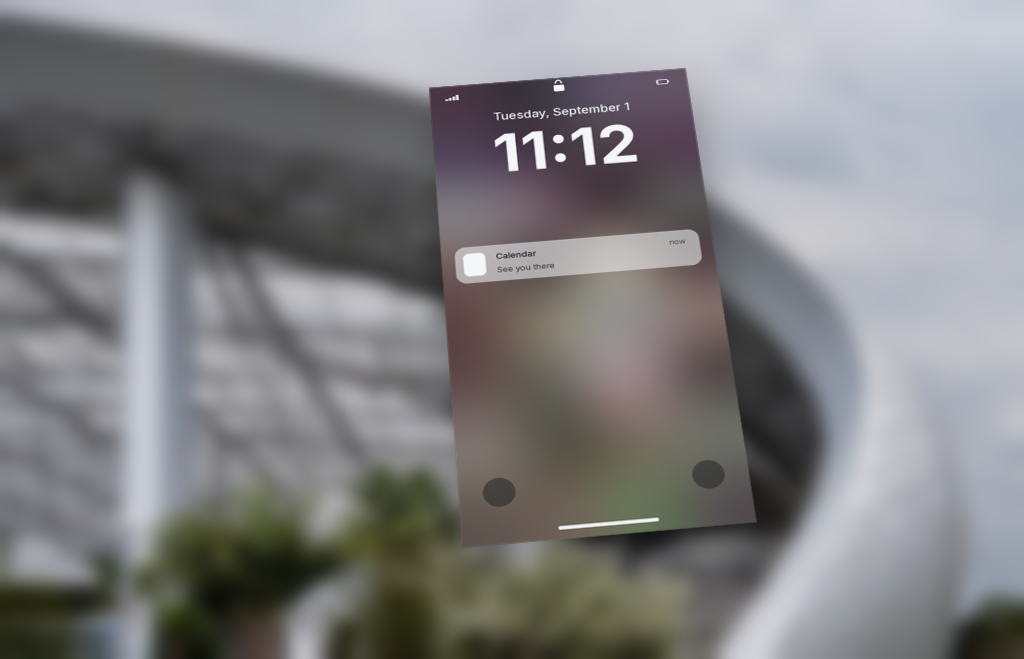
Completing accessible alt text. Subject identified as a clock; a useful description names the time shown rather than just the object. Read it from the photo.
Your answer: 11:12
